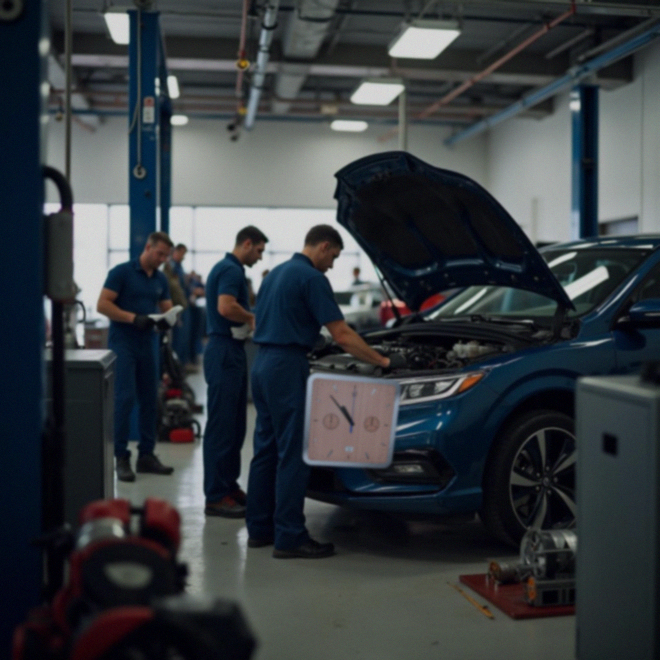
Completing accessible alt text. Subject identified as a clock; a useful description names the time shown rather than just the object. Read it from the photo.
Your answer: 10:53
